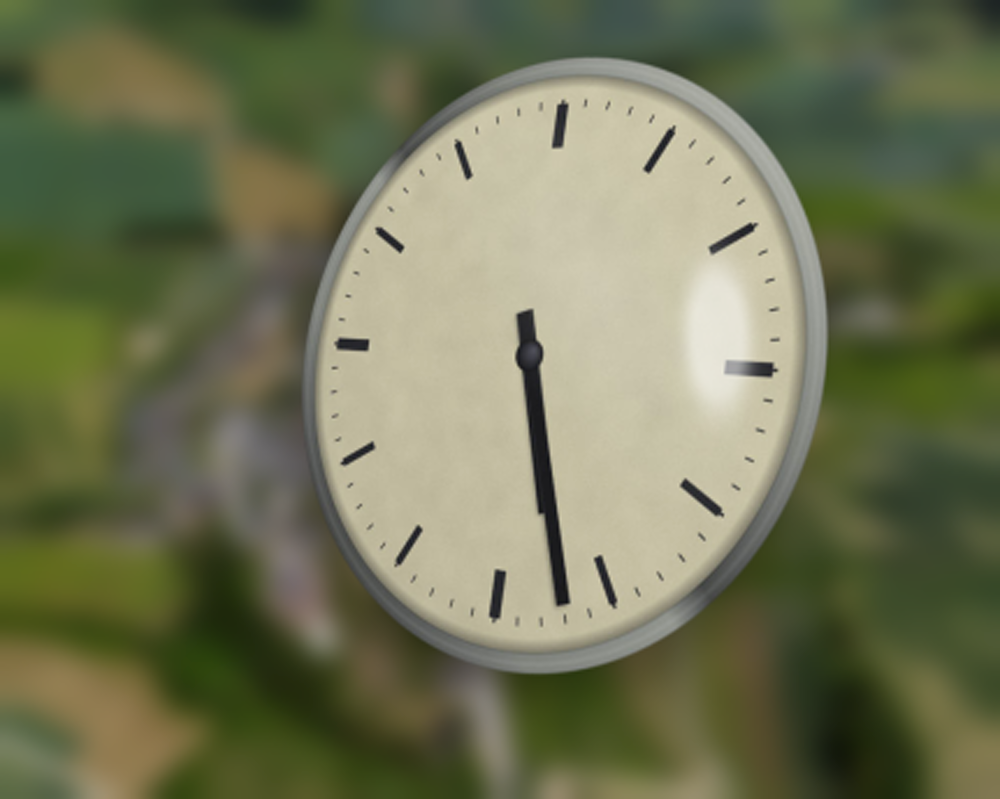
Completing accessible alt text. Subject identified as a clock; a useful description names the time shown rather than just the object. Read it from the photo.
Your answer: 5:27
